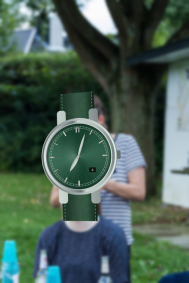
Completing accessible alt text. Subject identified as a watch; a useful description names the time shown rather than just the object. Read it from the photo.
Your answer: 7:03
